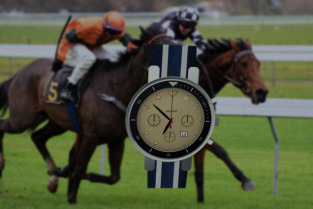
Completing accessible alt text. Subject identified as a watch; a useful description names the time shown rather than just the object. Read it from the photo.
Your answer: 6:52
